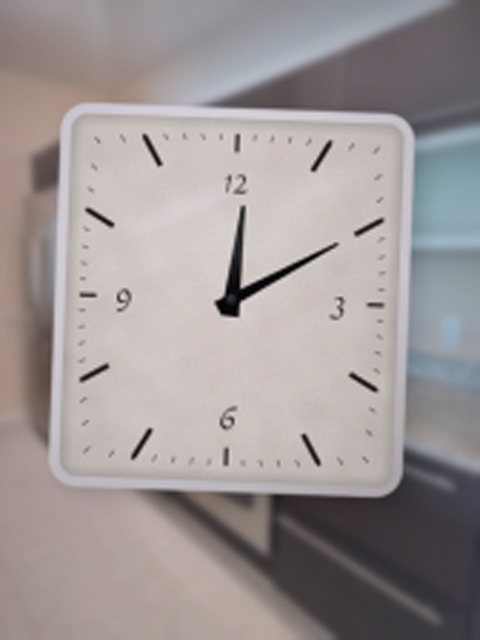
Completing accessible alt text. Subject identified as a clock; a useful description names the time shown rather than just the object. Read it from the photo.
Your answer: 12:10
